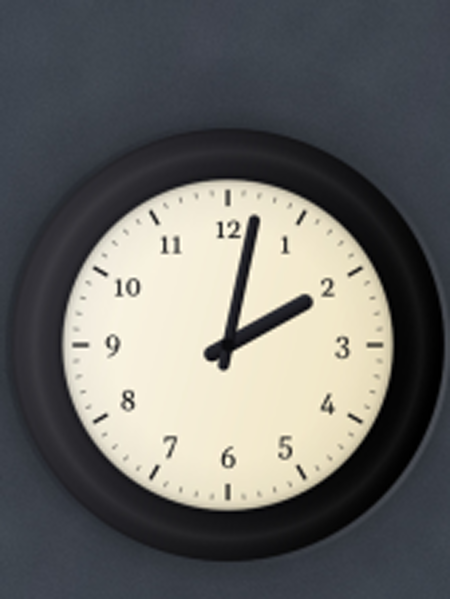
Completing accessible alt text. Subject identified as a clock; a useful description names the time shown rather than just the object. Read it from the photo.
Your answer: 2:02
